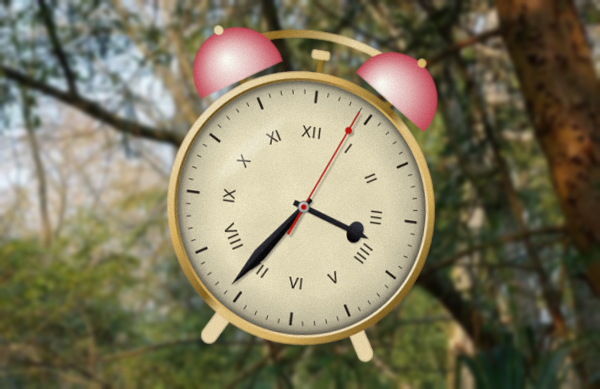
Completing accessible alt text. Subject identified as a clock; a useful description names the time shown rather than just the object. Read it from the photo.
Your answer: 3:36:04
